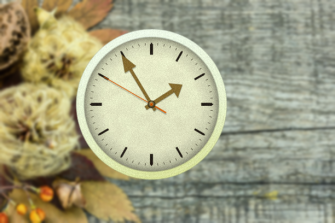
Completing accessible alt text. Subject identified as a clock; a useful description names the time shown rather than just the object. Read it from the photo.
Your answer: 1:54:50
